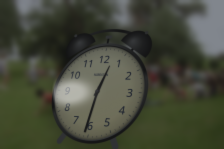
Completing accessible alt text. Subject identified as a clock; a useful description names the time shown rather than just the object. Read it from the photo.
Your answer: 12:31
